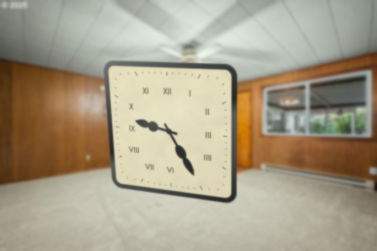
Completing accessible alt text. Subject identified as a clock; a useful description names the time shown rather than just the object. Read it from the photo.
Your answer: 9:25
